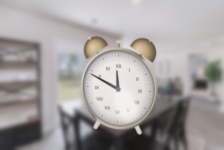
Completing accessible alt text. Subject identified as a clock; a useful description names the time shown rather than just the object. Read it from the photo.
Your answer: 11:49
